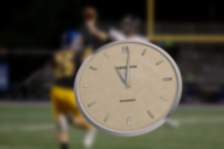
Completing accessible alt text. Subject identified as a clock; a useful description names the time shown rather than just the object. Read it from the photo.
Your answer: 11:01
